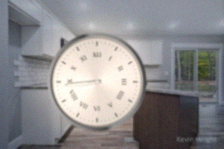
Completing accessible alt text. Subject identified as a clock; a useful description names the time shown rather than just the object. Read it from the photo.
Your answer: 8:44
